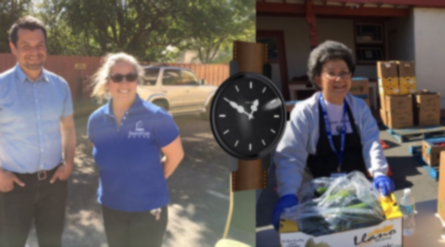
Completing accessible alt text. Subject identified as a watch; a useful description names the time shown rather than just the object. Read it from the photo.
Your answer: 12:50
